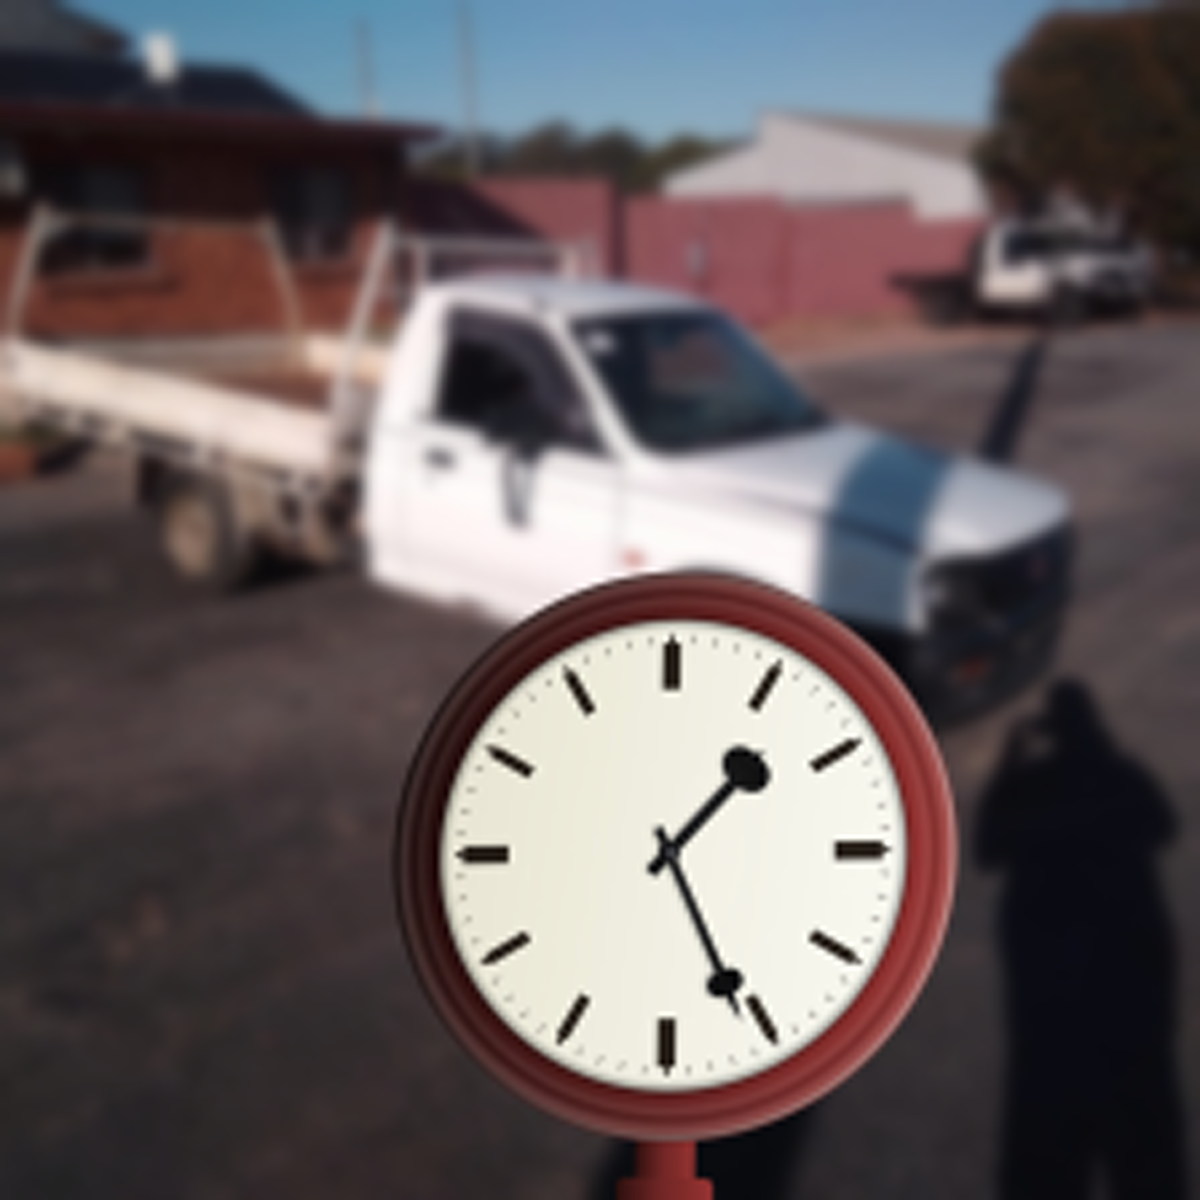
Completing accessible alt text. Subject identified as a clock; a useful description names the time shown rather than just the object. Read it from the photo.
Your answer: 1:26
